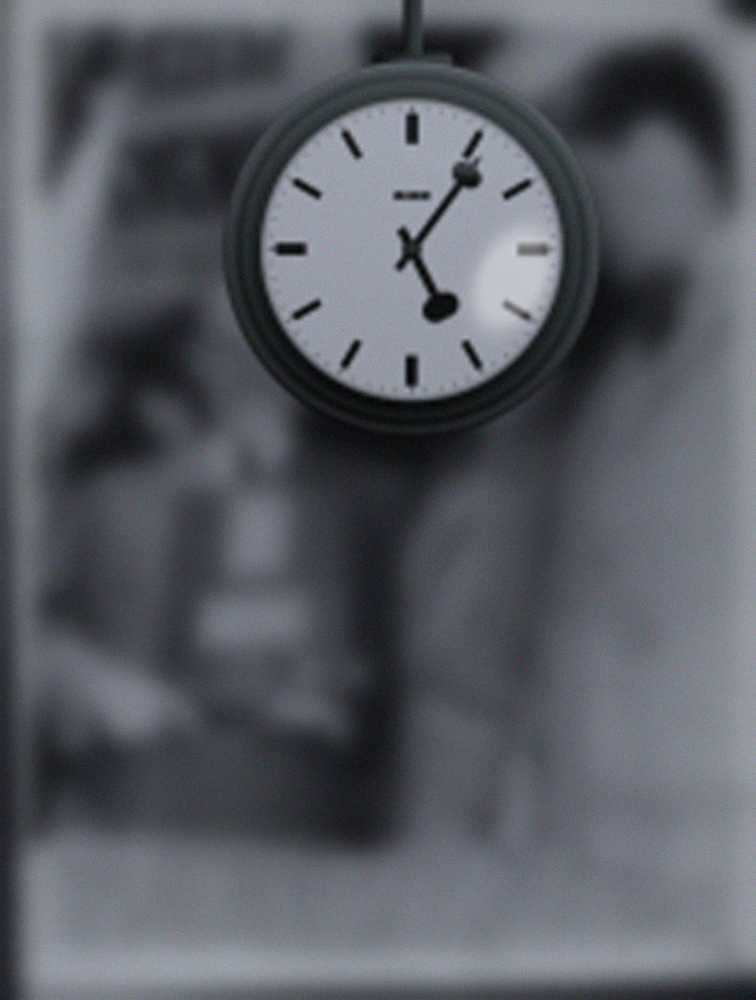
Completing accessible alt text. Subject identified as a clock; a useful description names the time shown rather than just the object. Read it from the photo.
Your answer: 5:06
